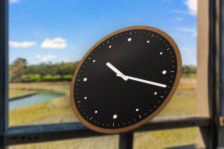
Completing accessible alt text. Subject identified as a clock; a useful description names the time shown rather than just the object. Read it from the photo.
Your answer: 10:18
